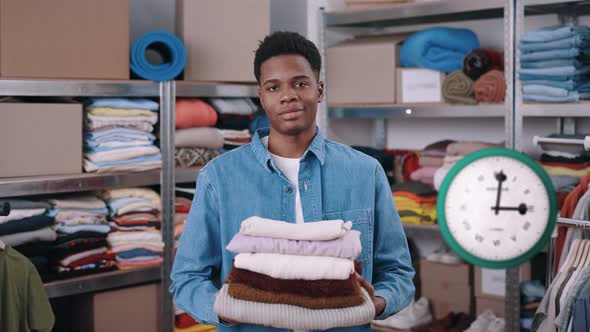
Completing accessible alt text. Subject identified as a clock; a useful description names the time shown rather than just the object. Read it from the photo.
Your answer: 3:01
